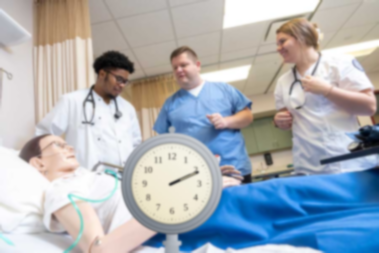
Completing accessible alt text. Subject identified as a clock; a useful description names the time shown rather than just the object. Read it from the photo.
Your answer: 2:11
